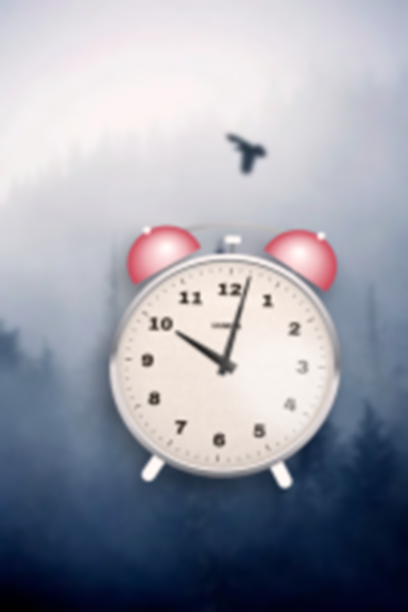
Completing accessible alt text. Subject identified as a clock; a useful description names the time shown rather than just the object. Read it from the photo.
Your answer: 10:02
